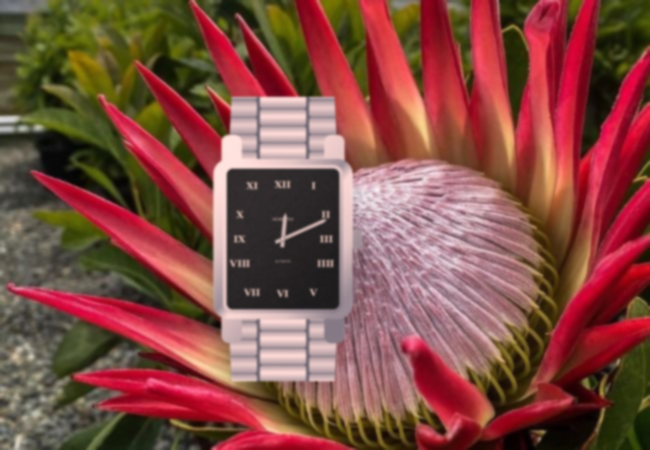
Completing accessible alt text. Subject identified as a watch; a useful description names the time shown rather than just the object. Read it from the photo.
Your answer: 12:11
